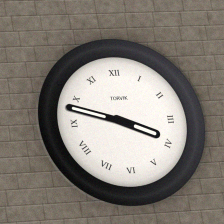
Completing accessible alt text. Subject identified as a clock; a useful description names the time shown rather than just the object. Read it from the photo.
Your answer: 3:48
